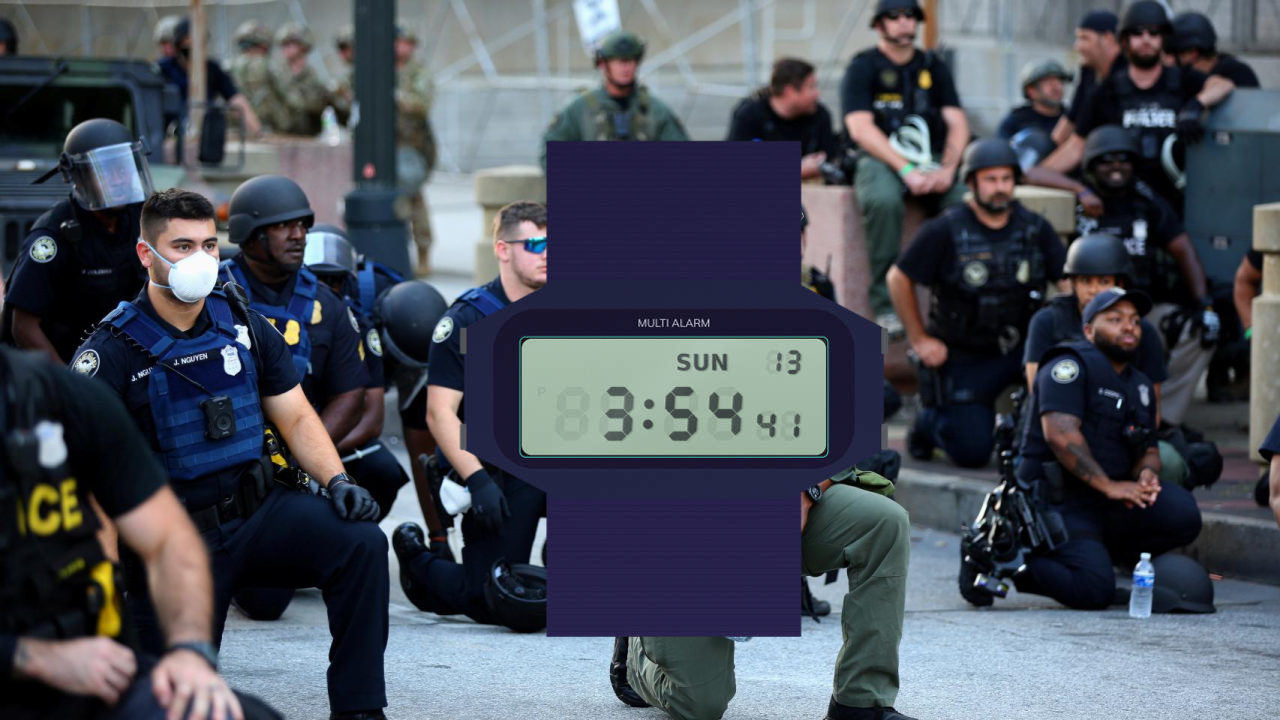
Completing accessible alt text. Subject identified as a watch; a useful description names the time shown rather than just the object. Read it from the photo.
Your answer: 3:54:41
